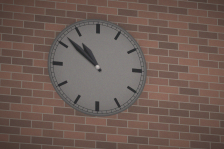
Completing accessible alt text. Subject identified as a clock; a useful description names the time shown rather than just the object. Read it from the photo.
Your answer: 10:52
